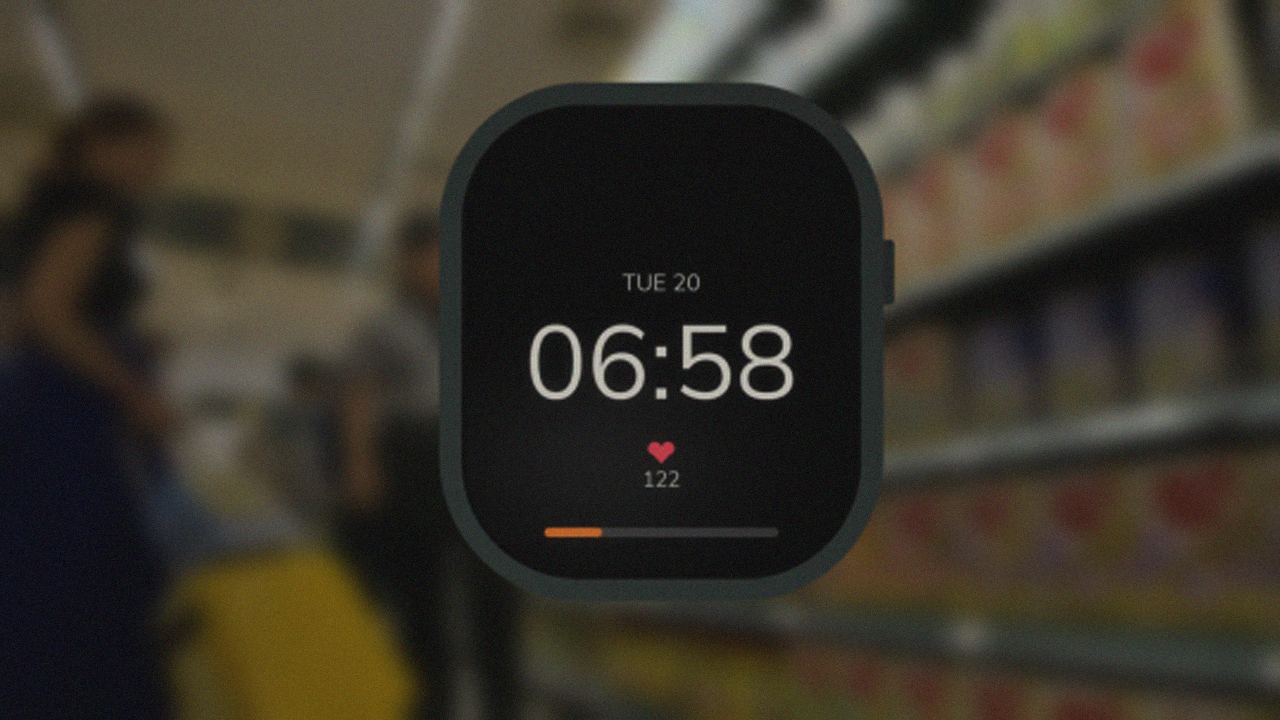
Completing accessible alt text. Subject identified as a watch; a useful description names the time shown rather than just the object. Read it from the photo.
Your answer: 6:58
